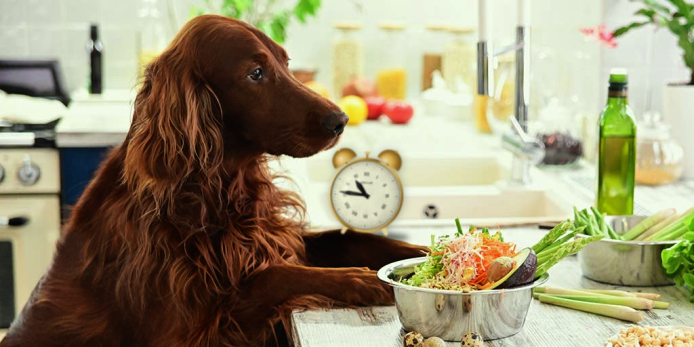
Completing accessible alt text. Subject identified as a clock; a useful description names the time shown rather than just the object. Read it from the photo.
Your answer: 10:46
